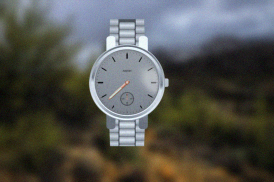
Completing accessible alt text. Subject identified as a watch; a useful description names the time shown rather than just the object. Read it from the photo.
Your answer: 7:38
